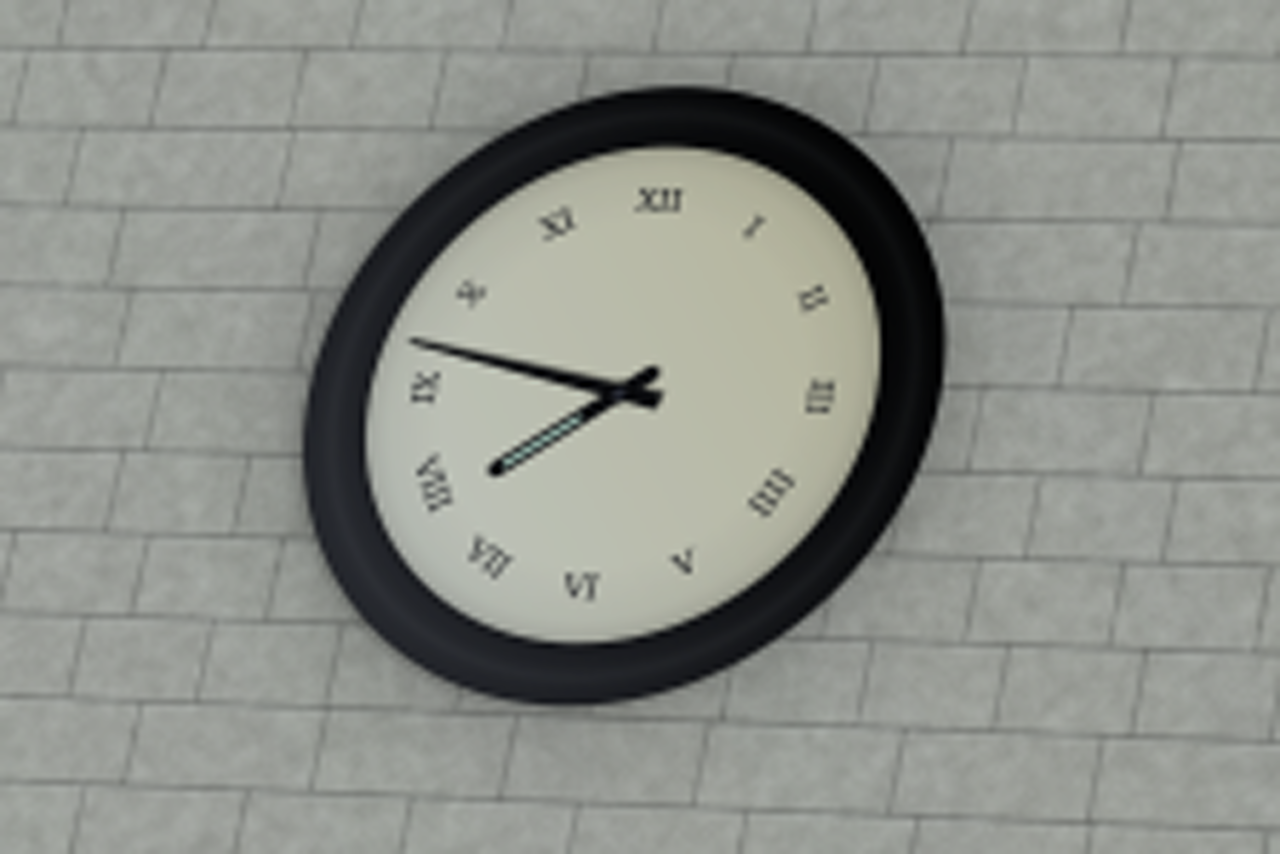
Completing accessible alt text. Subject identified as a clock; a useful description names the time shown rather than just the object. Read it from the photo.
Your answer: 7:47
